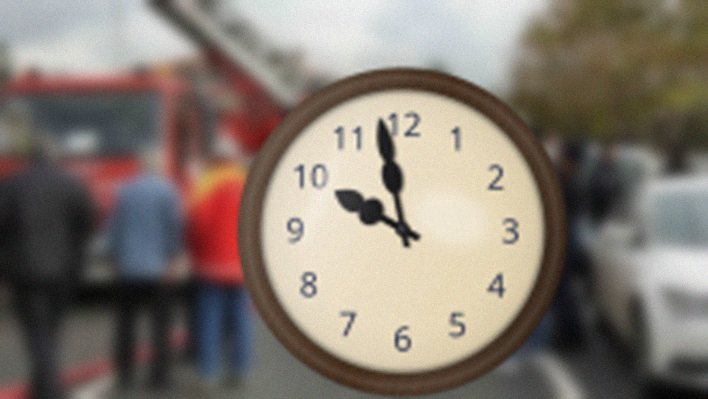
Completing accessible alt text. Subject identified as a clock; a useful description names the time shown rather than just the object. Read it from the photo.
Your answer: 9:58
